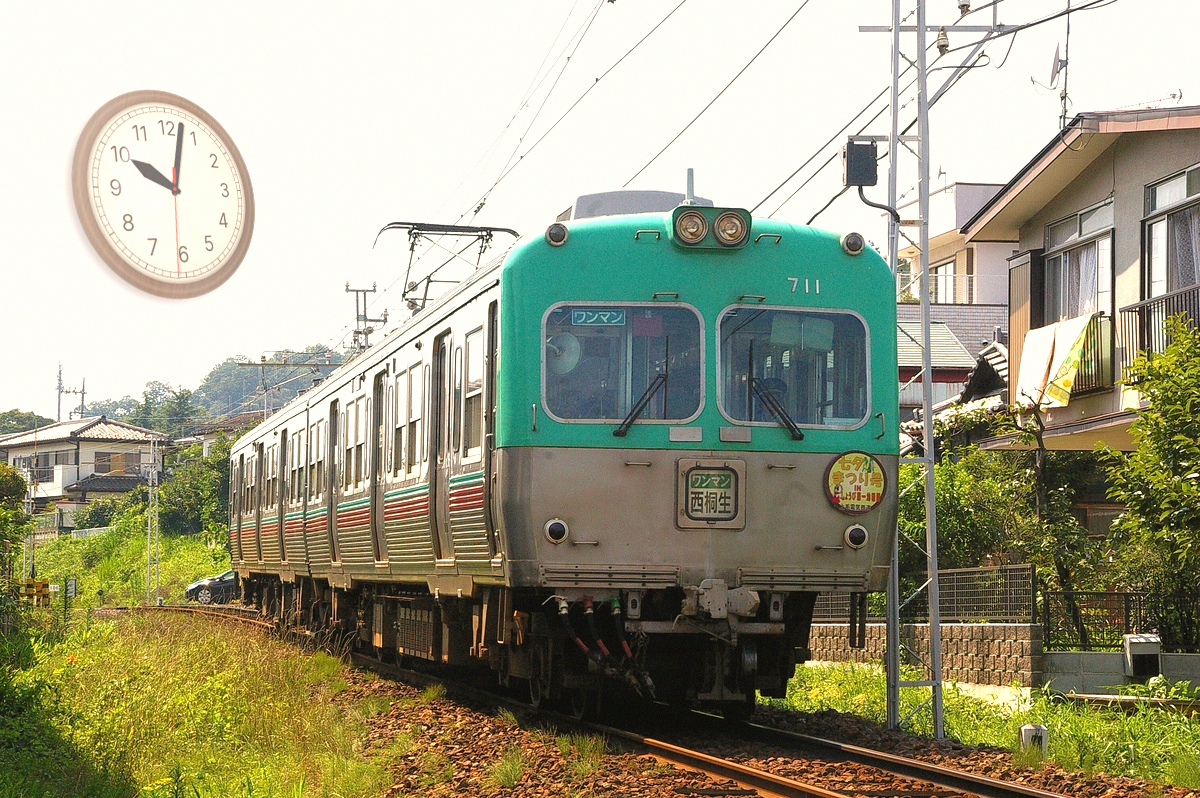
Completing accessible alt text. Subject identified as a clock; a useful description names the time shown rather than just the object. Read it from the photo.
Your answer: 10:02:31
